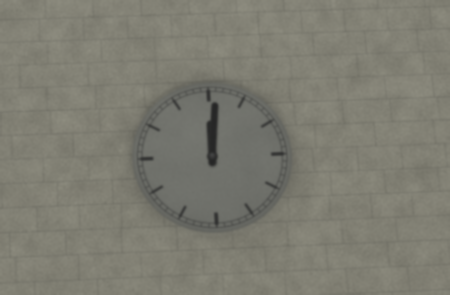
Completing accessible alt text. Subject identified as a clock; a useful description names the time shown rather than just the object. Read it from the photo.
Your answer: 12:01
